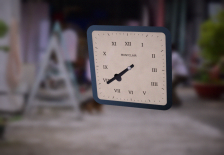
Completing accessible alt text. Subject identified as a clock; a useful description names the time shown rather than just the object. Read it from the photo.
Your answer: 7:39
